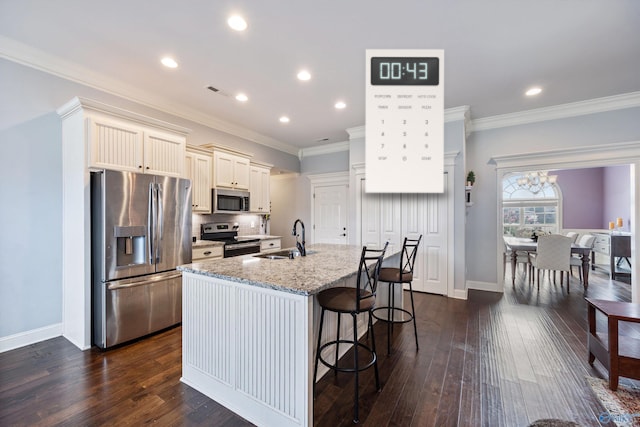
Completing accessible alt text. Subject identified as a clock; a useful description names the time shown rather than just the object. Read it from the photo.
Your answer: 0:43
